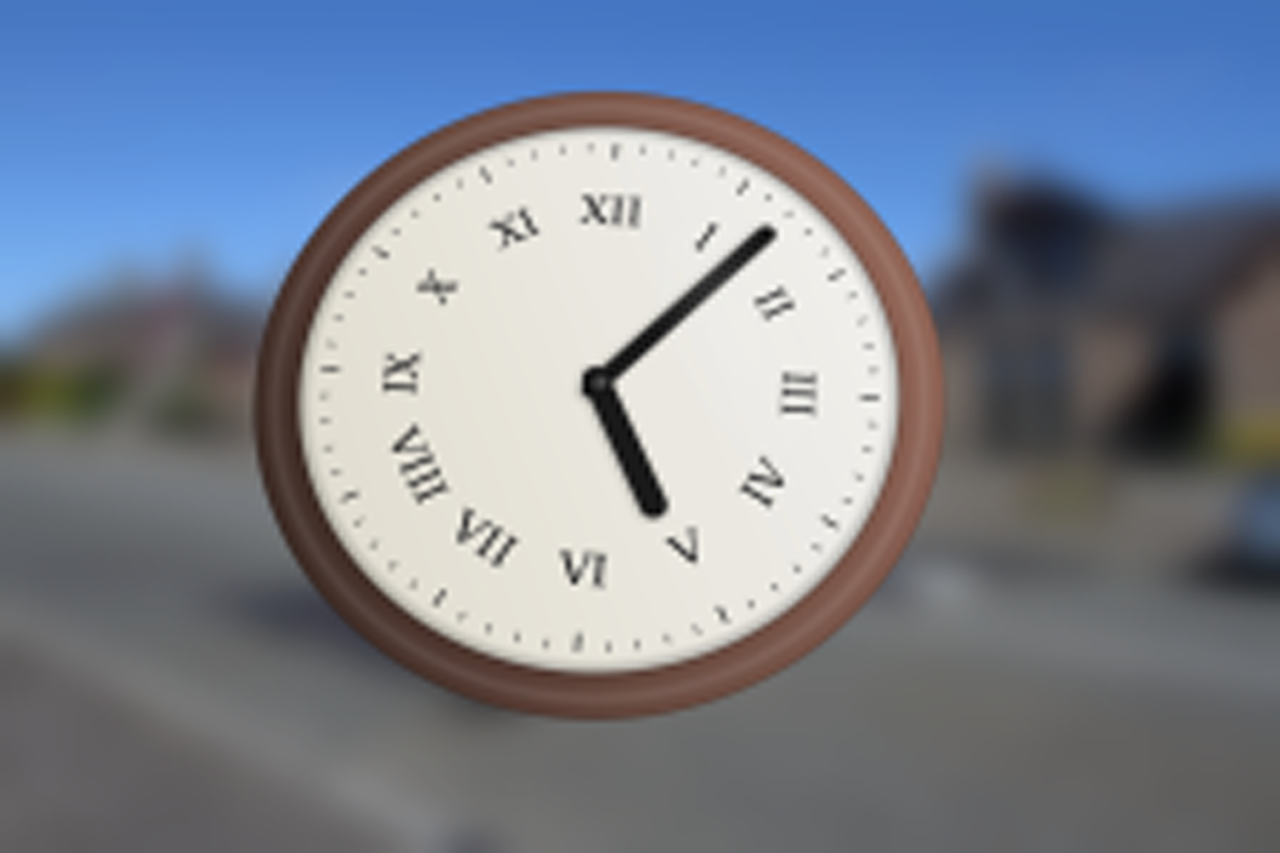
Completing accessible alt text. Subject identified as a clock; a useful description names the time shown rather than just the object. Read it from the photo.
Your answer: 5:07
